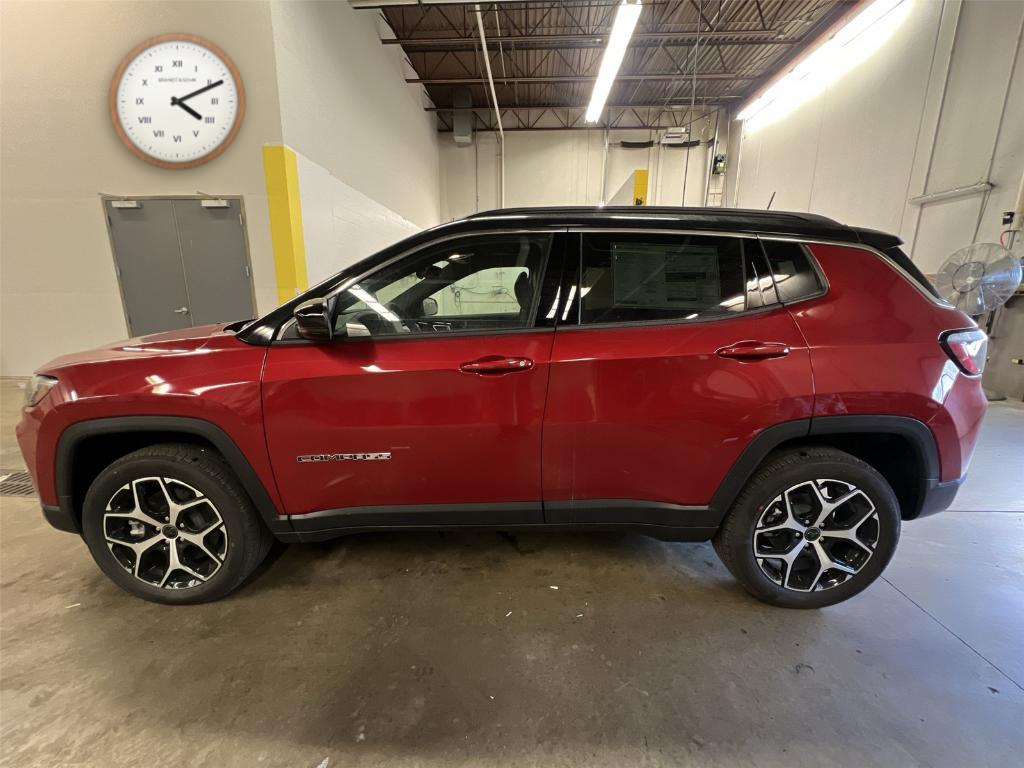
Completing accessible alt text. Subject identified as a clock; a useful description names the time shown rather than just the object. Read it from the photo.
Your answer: 4:11
